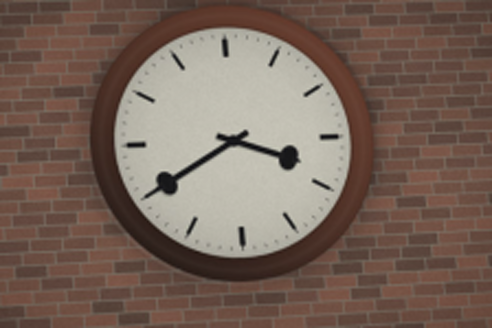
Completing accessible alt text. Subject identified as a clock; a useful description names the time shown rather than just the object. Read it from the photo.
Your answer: 3:40
